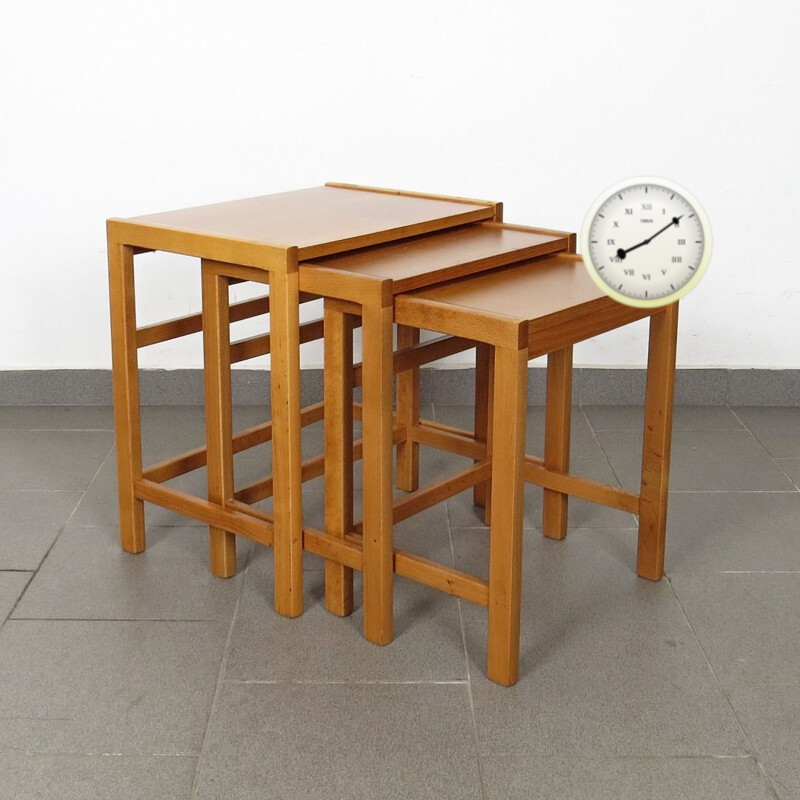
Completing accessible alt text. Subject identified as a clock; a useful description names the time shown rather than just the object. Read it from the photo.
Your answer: 8:09
